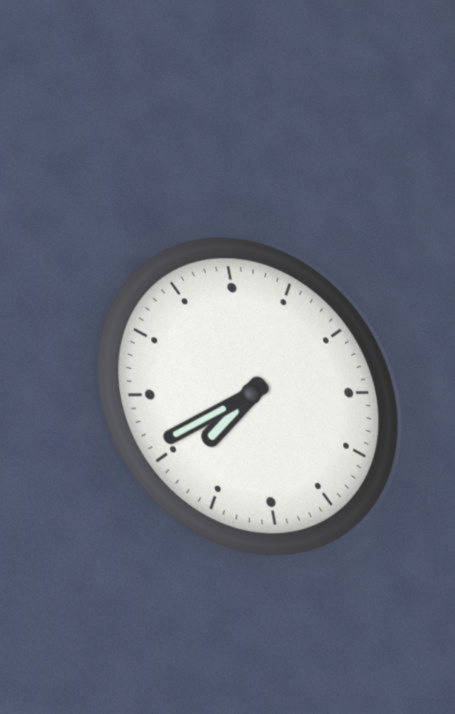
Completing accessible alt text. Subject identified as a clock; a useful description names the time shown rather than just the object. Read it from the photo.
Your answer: 7:41
